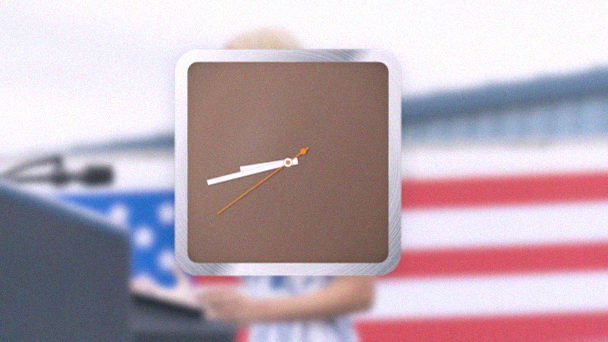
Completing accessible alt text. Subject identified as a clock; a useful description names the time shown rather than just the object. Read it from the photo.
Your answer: 8:42:39
